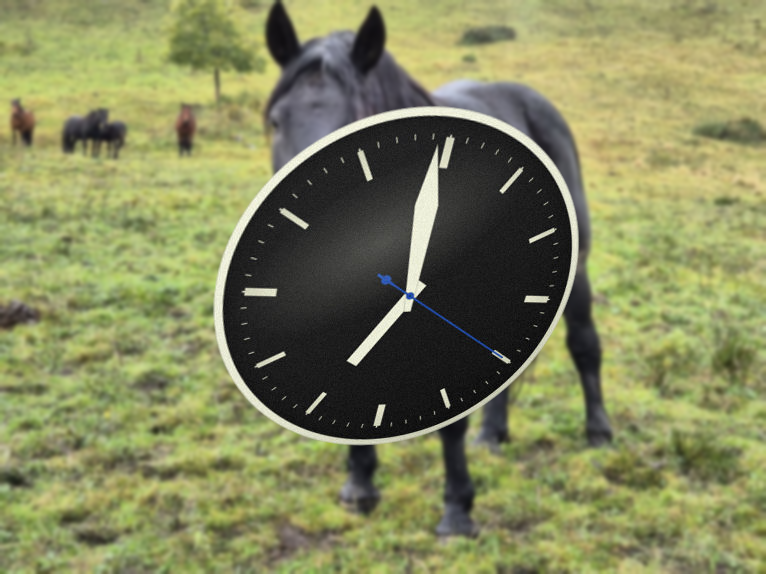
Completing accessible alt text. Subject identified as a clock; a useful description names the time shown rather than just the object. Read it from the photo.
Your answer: 6:59:20
